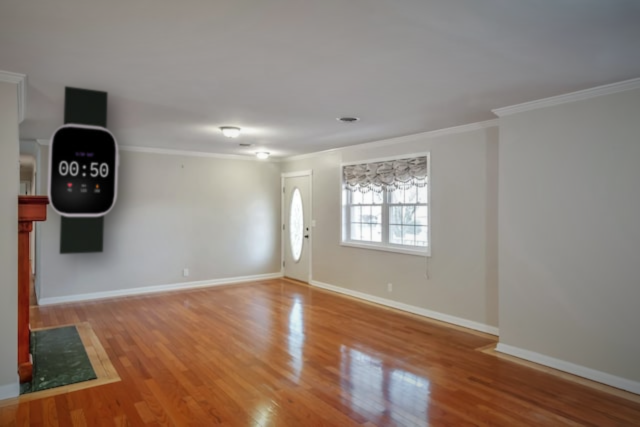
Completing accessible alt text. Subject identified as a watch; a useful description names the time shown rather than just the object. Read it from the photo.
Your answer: 0:50
